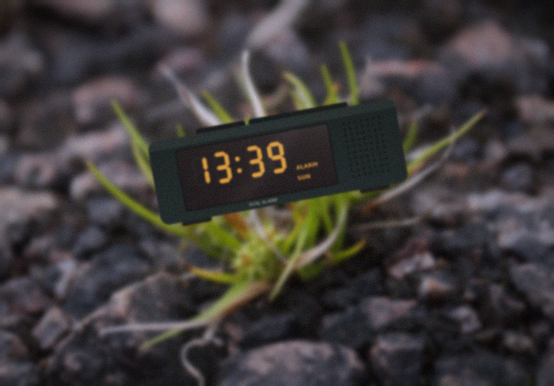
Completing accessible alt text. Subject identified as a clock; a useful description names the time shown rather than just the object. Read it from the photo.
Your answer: 13:39
